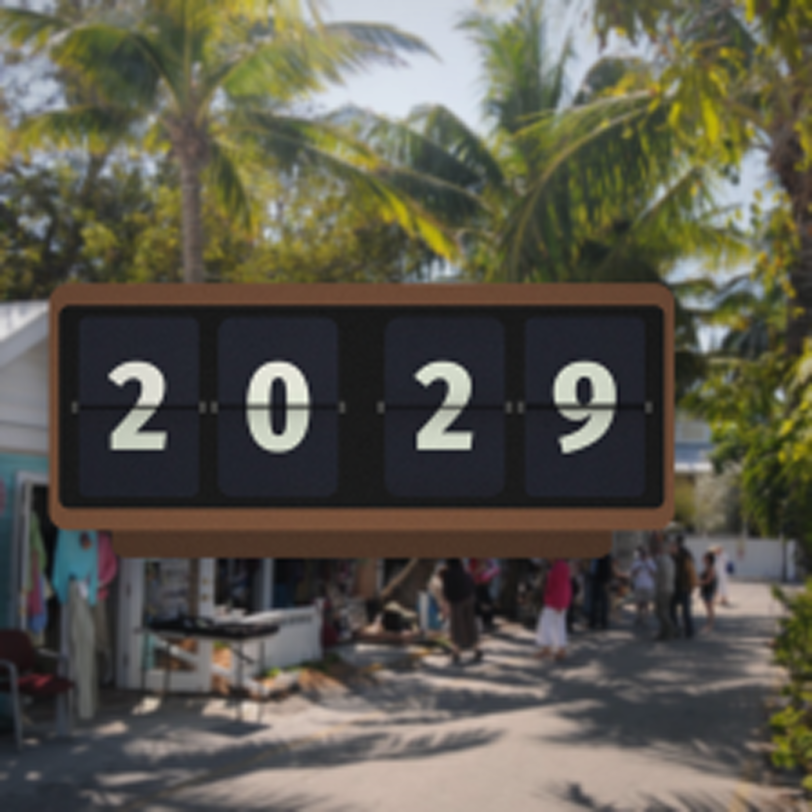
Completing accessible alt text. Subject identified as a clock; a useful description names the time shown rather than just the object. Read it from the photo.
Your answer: 20:29
